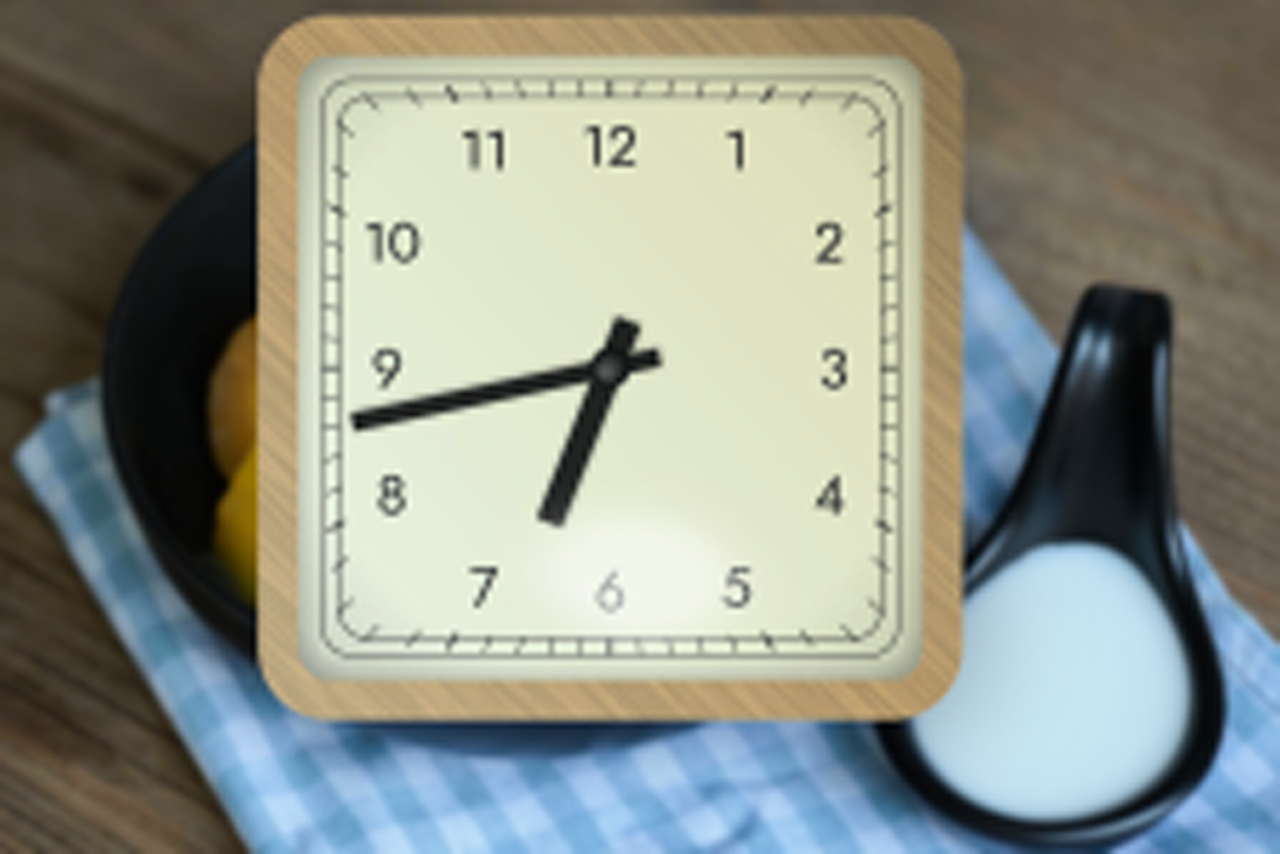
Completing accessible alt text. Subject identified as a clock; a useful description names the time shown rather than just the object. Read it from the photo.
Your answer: 6:43
